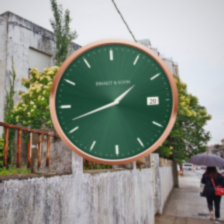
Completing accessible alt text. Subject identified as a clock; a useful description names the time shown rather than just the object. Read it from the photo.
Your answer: 1:42
